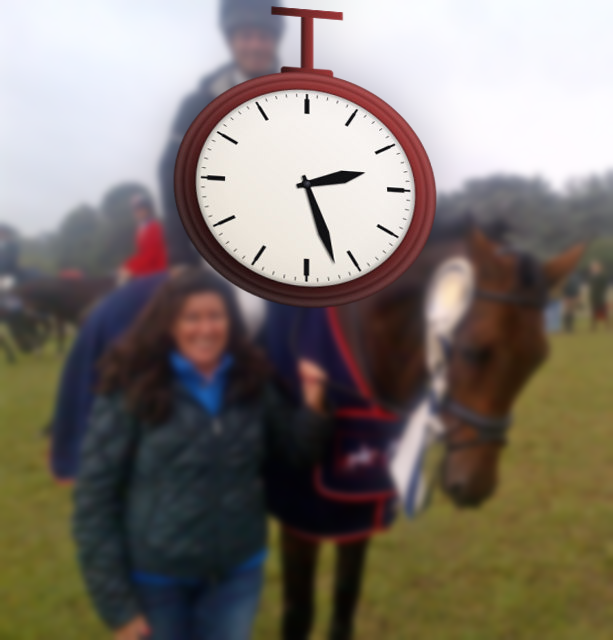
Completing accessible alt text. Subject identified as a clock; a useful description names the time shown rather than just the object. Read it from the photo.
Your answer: 2:27
